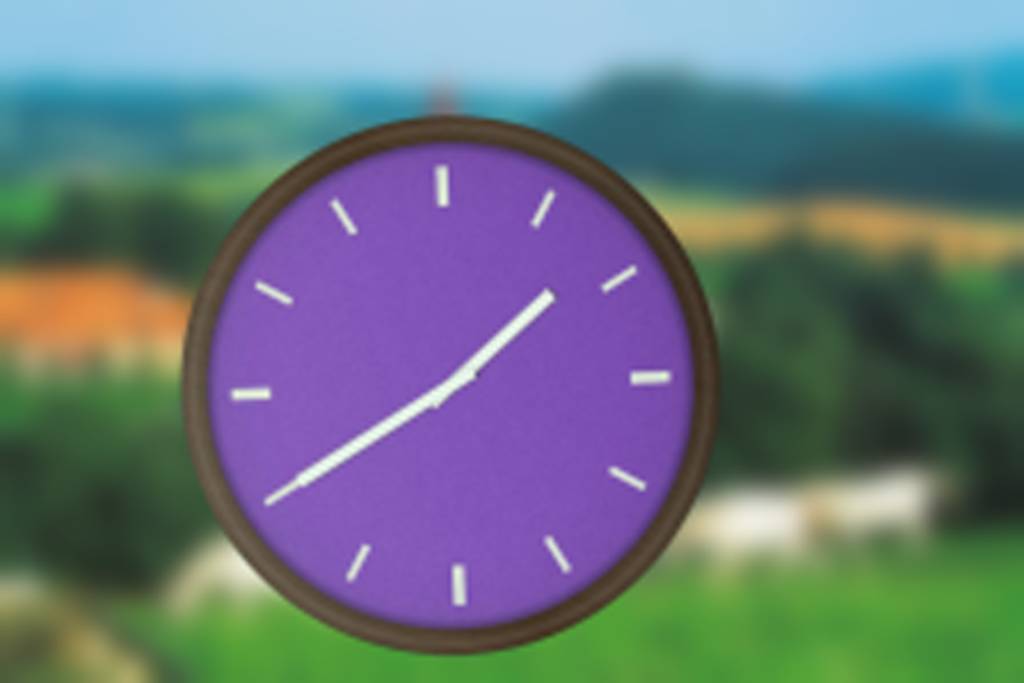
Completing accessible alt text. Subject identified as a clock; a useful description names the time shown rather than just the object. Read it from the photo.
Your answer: 1:40
